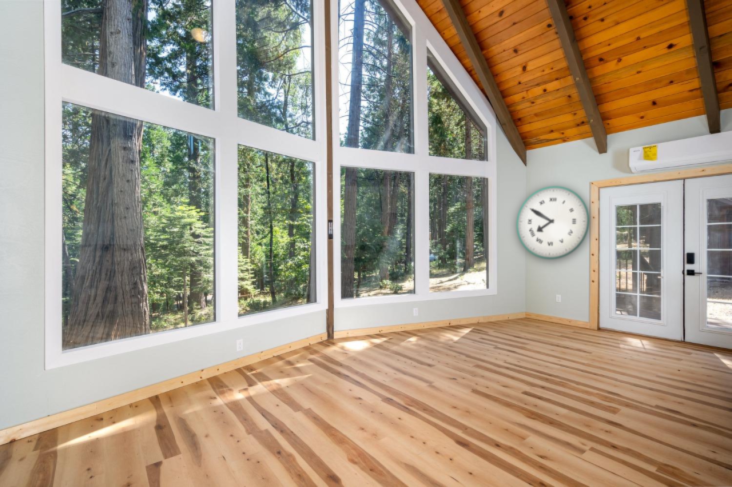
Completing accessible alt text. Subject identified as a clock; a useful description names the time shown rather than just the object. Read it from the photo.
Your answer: 7:50
